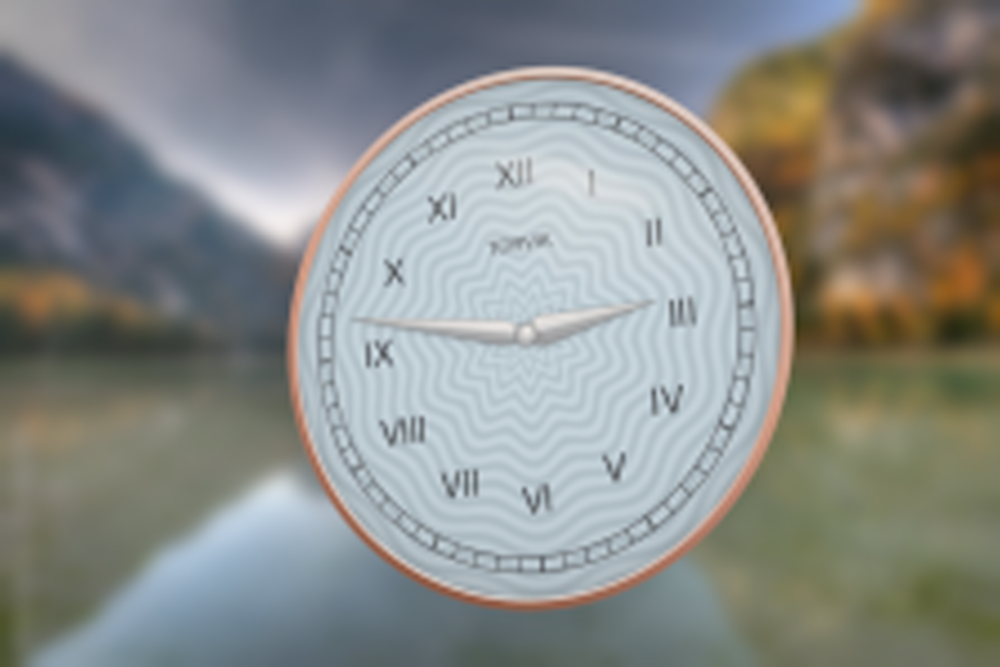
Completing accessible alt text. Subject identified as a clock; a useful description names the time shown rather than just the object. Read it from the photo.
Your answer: 2:47
